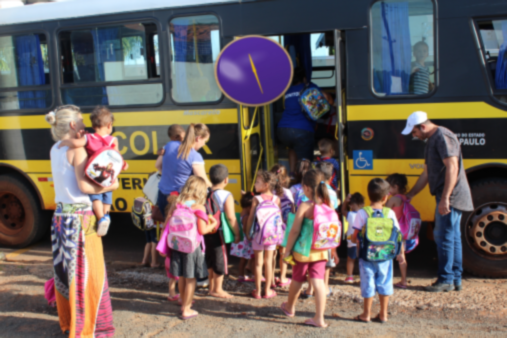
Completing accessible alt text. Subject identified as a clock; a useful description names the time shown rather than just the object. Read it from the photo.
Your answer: 11:27
